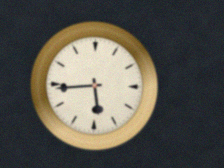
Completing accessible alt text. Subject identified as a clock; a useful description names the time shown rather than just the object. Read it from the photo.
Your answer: 5:44
